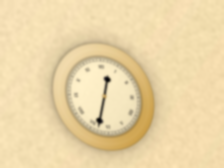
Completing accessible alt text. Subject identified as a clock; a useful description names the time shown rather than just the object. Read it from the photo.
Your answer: 12:33
